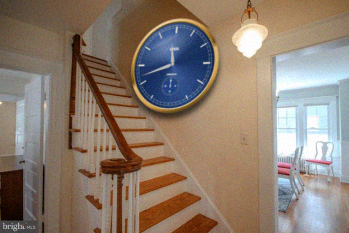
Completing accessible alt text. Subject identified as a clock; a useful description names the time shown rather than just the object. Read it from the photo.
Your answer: 11:42
